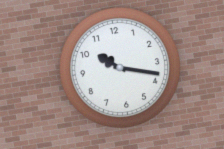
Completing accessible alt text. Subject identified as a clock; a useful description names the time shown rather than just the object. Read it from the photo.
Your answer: 10:18
